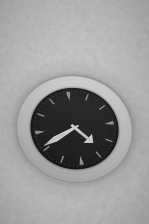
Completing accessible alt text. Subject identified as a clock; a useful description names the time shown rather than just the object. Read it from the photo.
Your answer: 4:41
